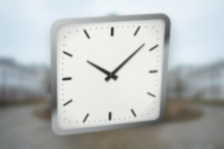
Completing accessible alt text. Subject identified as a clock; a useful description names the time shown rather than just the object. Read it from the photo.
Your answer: 10:08
